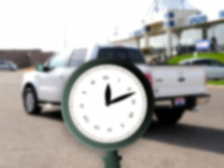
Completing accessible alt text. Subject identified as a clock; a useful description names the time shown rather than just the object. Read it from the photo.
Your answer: 12:12
